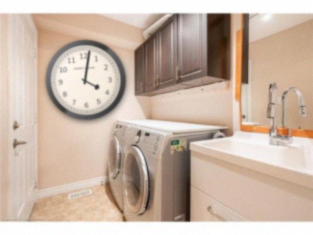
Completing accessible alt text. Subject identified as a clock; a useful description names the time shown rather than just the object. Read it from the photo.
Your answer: 4:02
